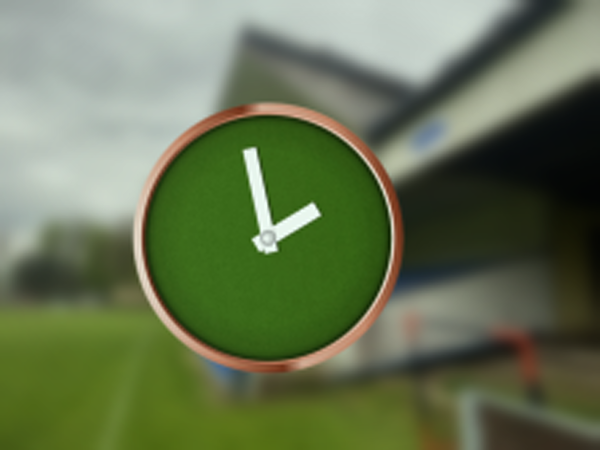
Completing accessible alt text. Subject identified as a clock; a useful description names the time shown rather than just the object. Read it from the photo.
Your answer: 1:58
